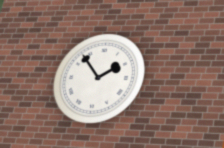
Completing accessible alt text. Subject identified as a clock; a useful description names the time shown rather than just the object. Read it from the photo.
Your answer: 1:53
